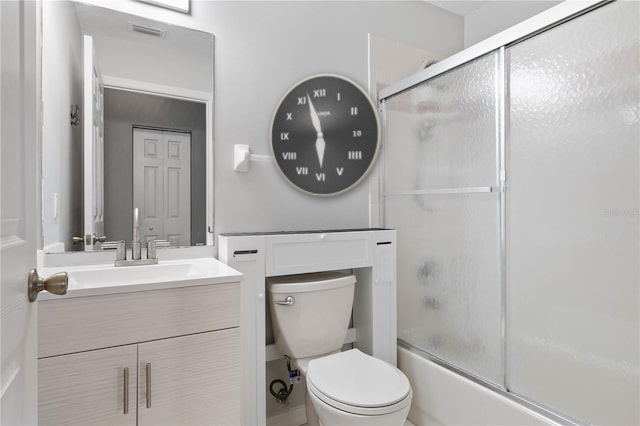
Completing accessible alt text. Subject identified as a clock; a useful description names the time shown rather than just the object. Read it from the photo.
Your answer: 5:57
